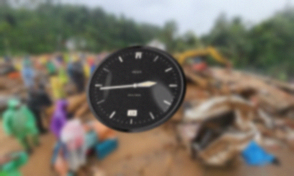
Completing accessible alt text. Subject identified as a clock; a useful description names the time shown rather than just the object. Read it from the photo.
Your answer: 2:44
